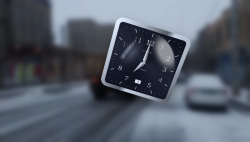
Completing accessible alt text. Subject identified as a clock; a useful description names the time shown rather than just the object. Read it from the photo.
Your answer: 7:00
